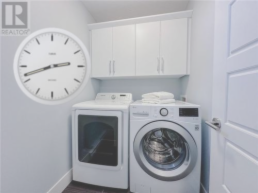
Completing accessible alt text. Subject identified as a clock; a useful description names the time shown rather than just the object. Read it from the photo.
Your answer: 2:42
